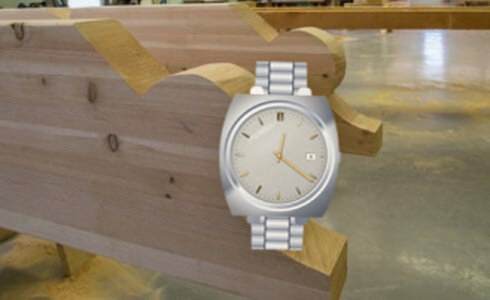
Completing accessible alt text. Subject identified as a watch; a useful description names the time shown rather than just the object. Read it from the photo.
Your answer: 12:21
